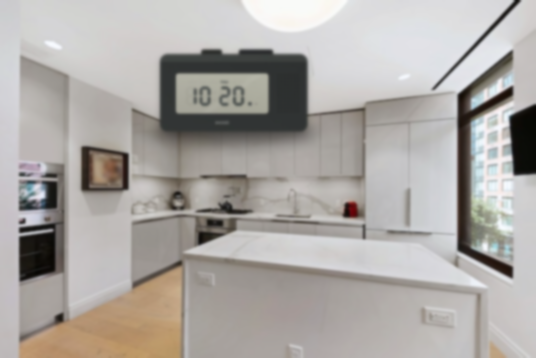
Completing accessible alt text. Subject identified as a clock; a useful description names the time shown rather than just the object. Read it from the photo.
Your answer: 10:20
